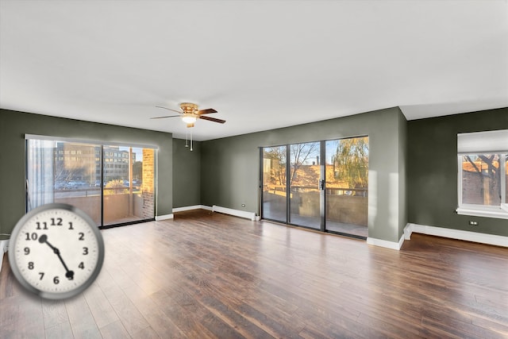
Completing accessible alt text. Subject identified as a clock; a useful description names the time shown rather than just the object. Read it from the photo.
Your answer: 10:25
